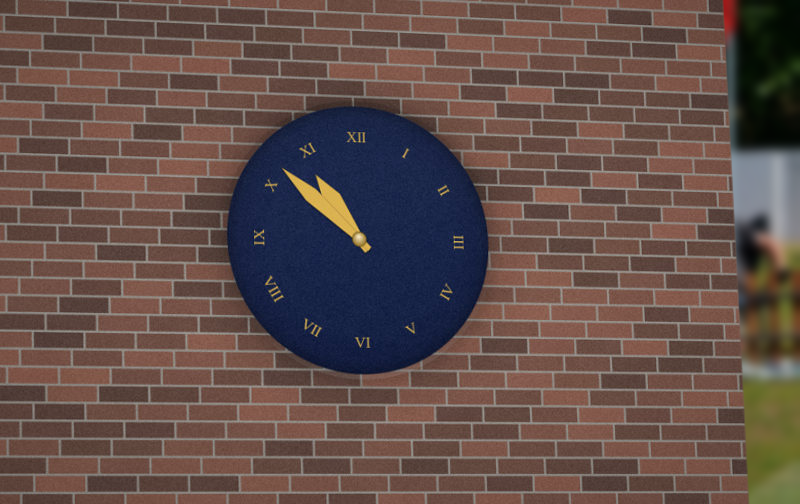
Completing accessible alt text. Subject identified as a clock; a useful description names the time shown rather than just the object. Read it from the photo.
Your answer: 10:52
